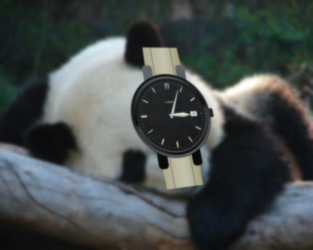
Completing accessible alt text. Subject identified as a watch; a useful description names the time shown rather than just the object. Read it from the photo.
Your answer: 3:04
